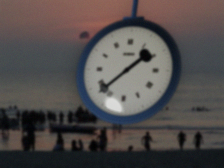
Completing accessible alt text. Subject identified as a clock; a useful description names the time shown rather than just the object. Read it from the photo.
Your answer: 1:38
